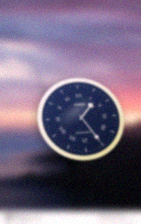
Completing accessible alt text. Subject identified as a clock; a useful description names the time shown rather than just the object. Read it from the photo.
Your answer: 1:25
